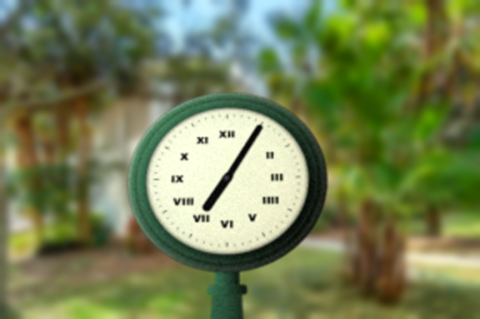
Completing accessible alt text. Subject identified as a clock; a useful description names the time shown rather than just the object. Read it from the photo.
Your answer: 7:05
